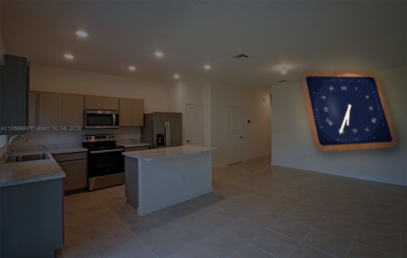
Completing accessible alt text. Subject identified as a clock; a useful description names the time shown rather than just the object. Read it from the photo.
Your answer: 6:35
